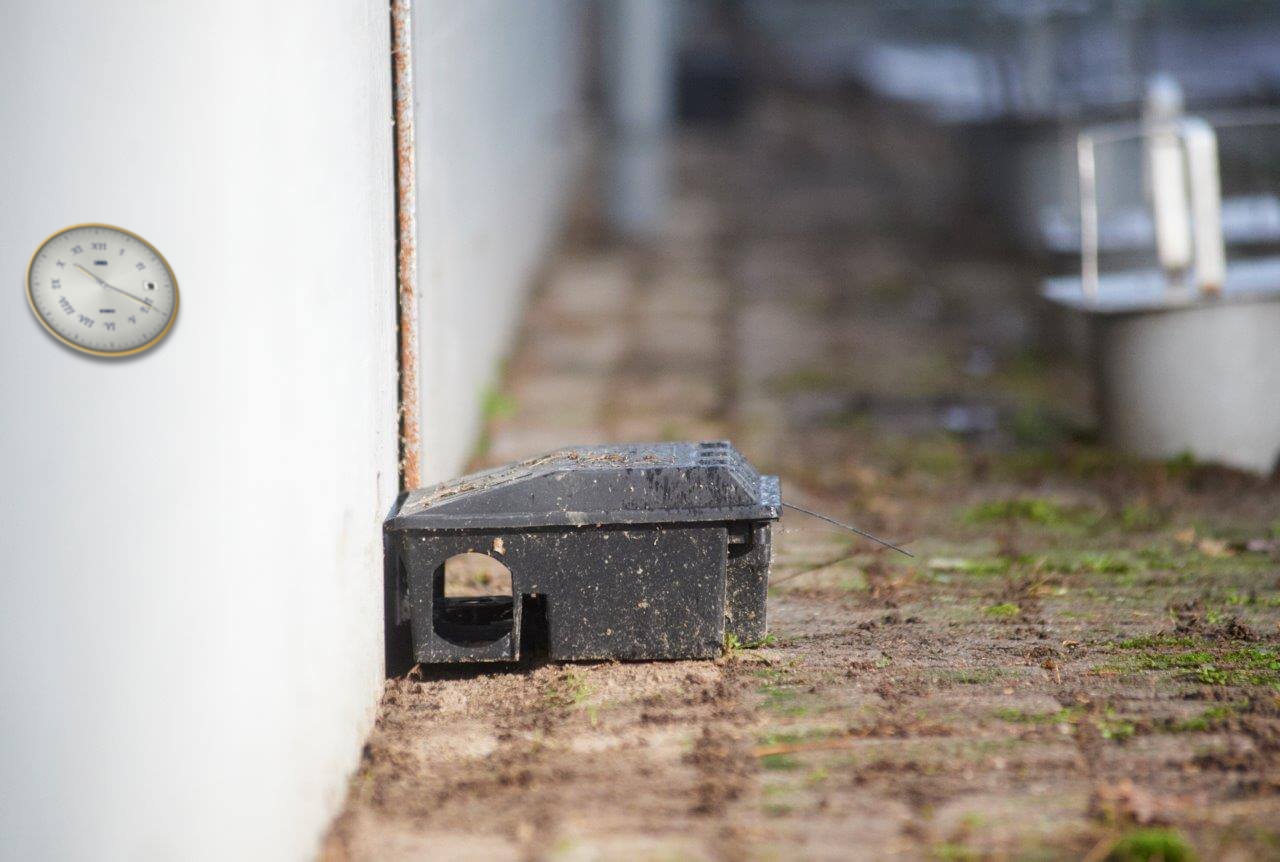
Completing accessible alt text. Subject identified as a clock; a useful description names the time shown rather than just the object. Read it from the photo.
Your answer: 10:20
